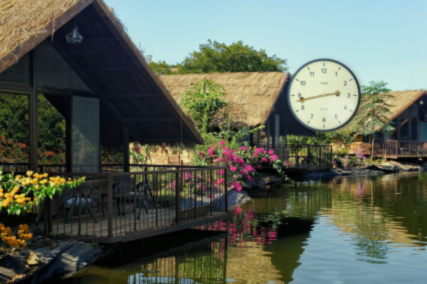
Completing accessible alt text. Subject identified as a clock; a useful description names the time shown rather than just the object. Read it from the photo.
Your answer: 2:43
